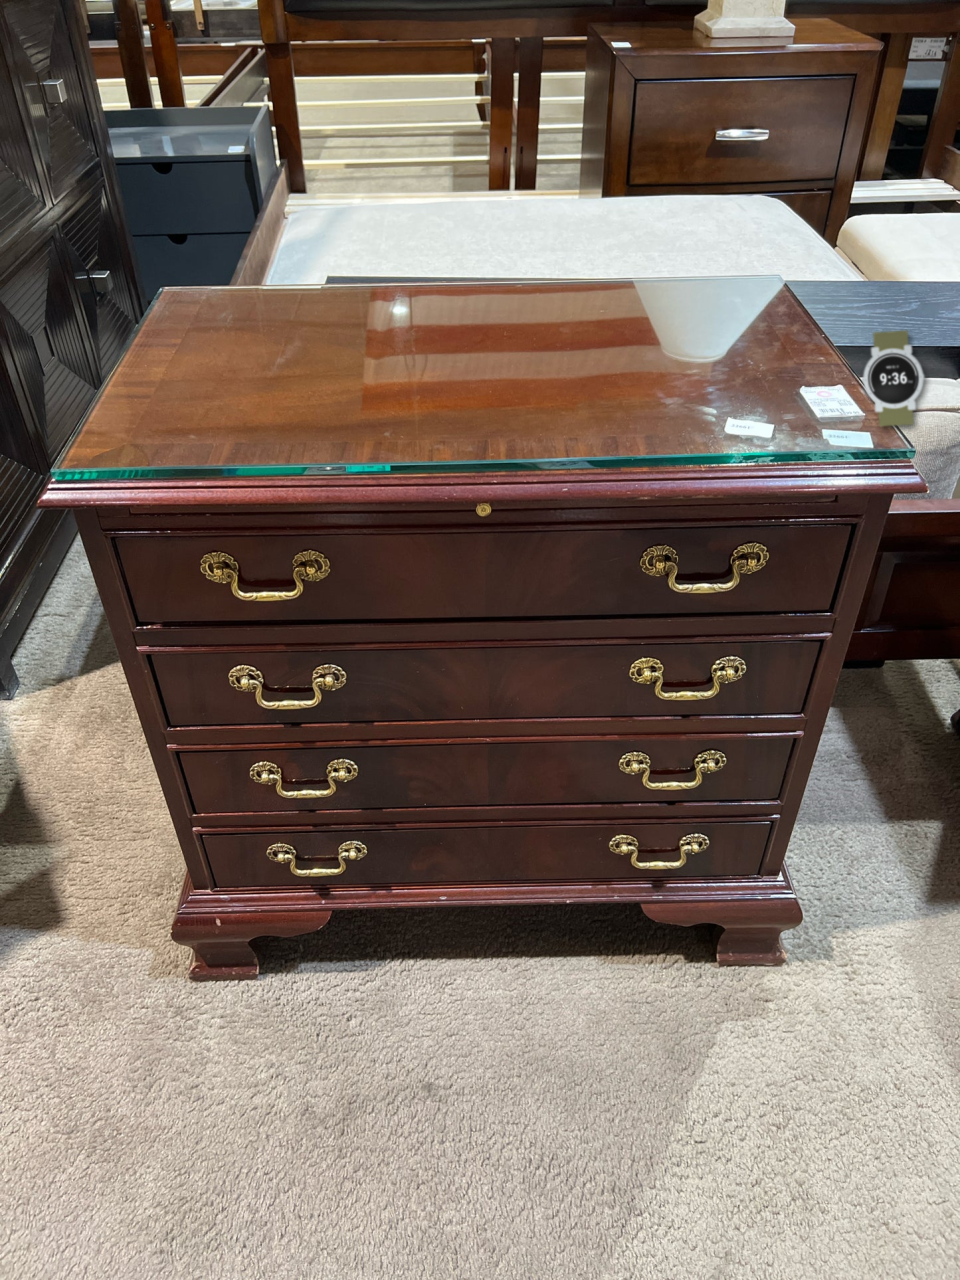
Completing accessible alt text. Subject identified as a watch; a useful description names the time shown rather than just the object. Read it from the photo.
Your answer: 9:36
